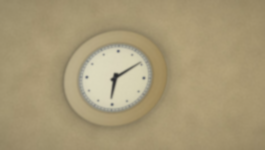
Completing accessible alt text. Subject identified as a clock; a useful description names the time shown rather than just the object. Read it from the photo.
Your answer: 6:09
